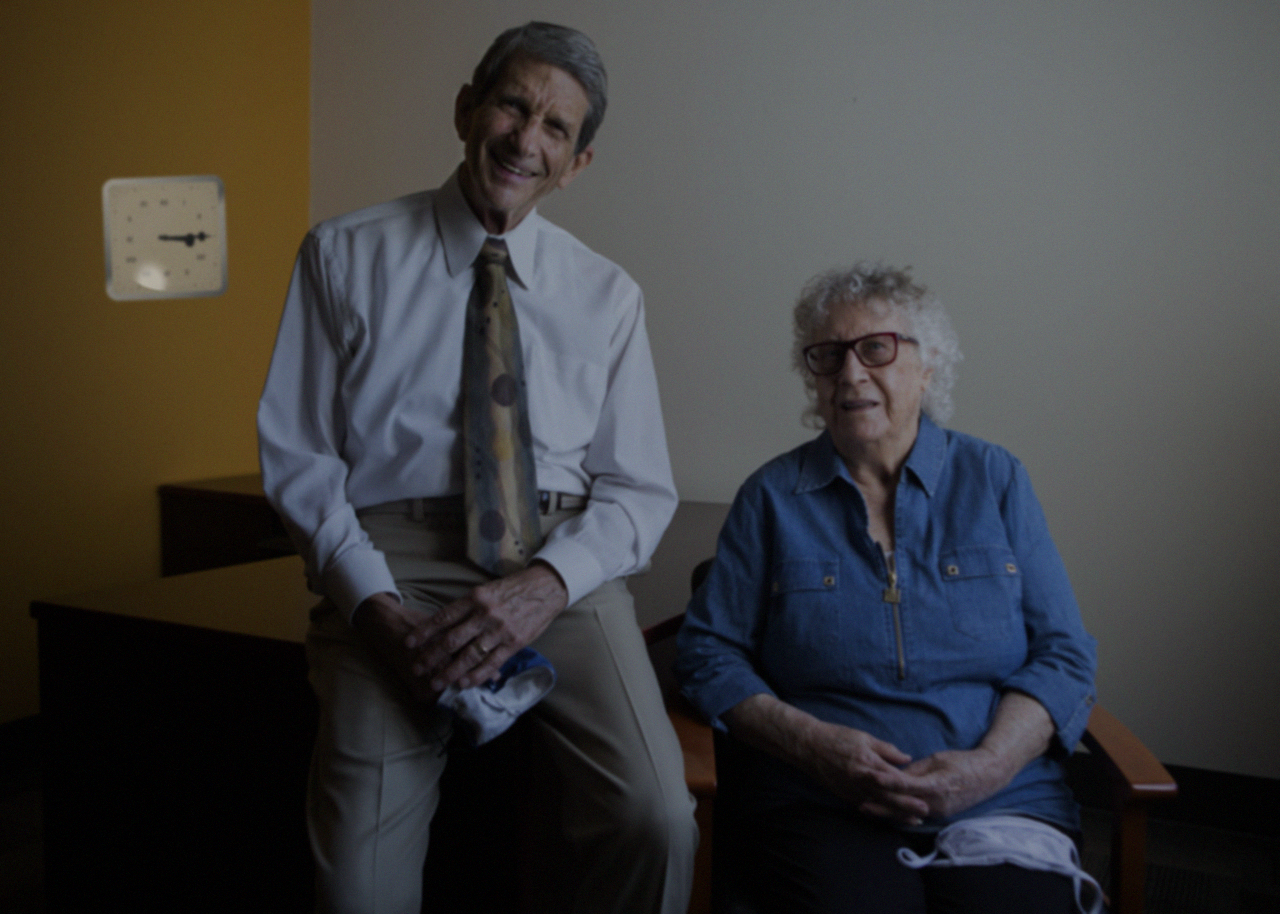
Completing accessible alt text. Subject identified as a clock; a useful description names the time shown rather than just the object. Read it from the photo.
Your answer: 3:15
